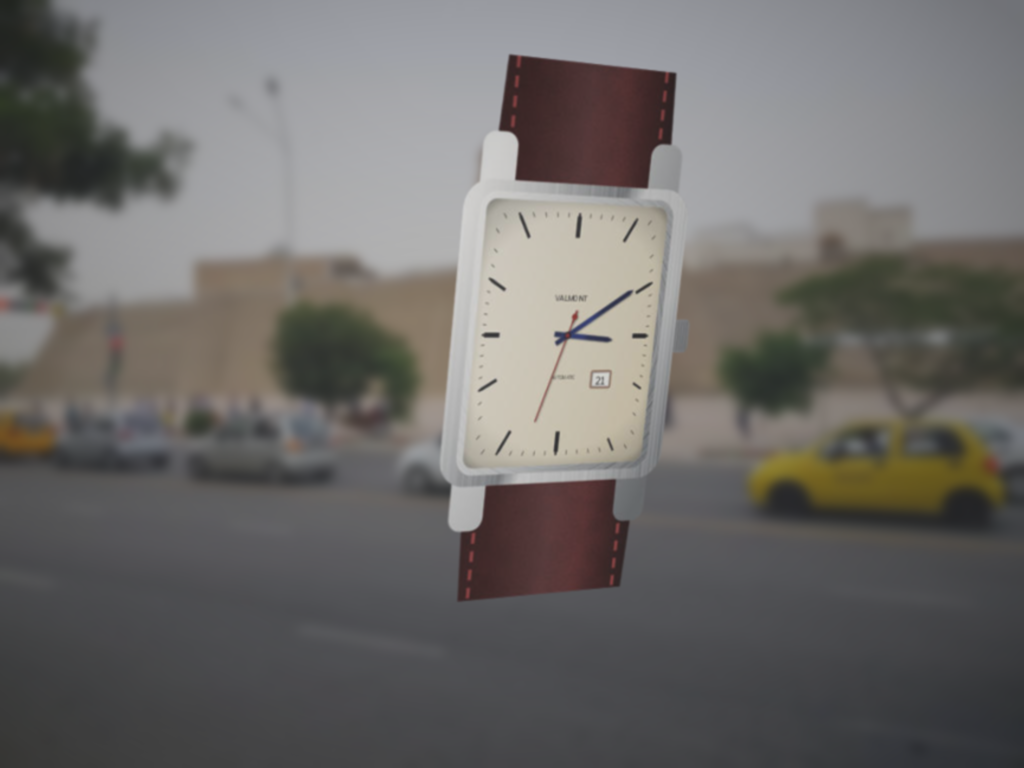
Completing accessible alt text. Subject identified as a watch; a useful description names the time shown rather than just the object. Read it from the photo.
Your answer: 3:09:33
